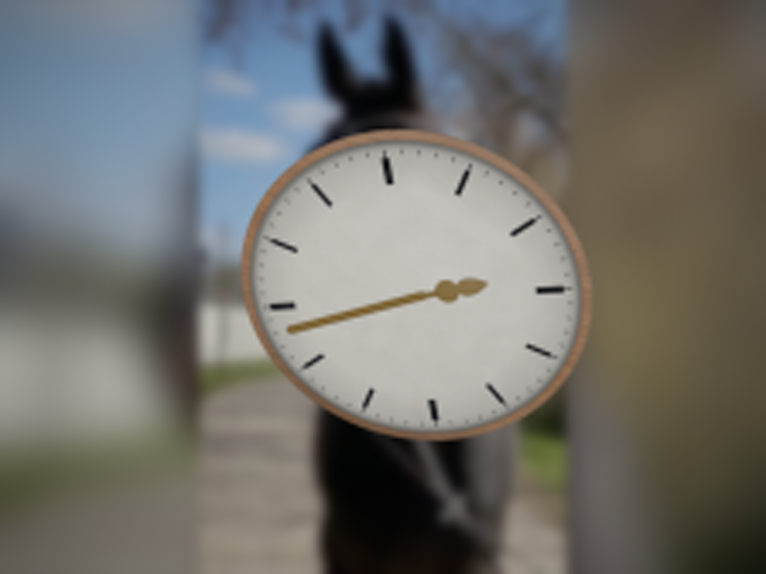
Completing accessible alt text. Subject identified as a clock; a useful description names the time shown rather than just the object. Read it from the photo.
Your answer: 2:43
